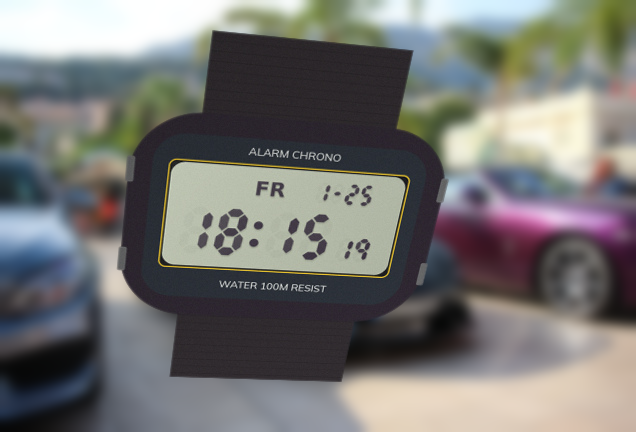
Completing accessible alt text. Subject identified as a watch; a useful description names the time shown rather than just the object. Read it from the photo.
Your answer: 18:15:19
